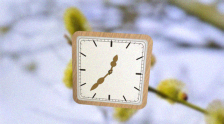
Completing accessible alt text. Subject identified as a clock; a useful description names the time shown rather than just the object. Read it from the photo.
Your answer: 12:37
